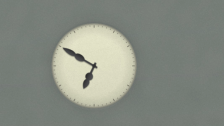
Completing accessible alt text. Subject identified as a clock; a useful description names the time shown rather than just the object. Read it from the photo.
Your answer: 6:50
